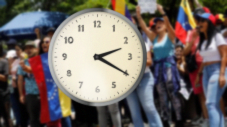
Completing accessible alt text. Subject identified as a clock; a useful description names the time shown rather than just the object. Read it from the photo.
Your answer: 2:20
